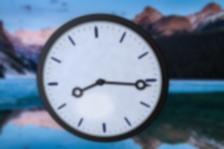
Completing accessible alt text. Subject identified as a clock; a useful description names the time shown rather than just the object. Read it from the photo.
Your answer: 8:16
